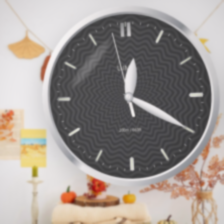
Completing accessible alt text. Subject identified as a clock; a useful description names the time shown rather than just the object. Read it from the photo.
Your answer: 12:19:58
